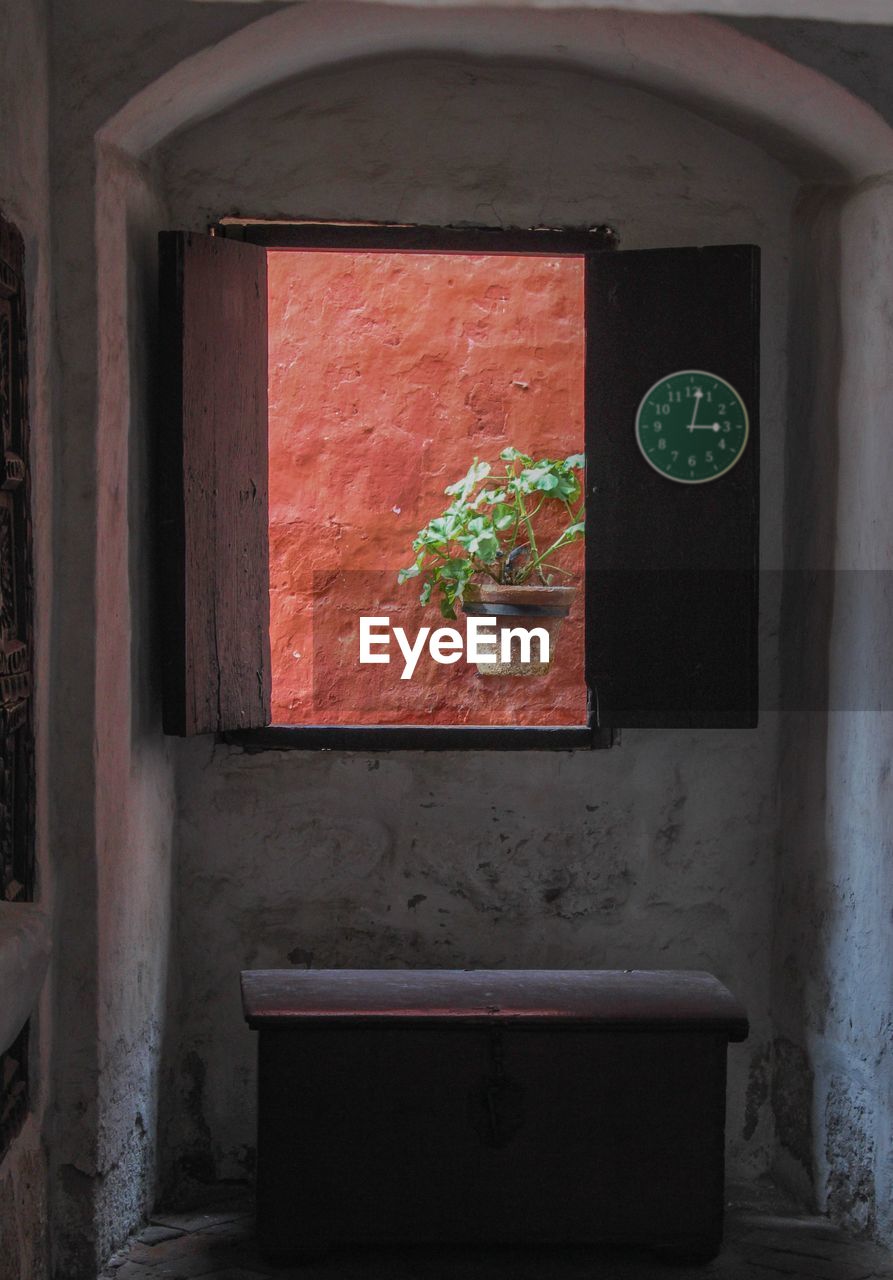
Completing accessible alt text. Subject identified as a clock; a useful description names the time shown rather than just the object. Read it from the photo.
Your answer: 3:02
